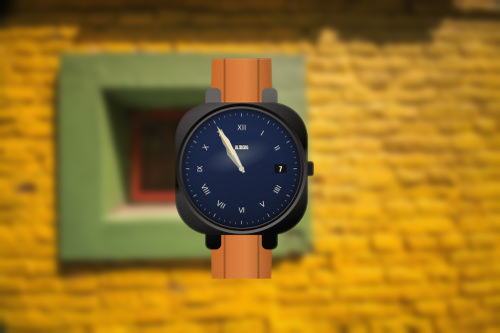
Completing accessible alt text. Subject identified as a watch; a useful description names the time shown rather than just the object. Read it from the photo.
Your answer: 10:55
